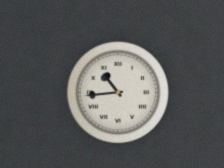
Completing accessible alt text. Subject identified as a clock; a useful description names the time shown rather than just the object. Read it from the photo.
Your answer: 10:44
